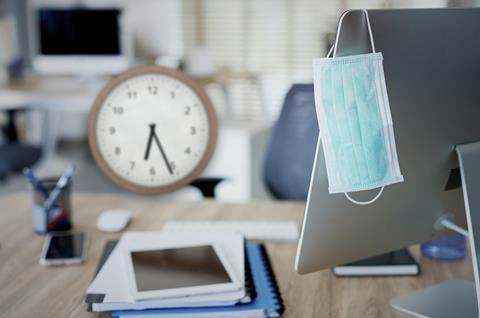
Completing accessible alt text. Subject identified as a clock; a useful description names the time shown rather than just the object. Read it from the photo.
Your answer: 6:26
